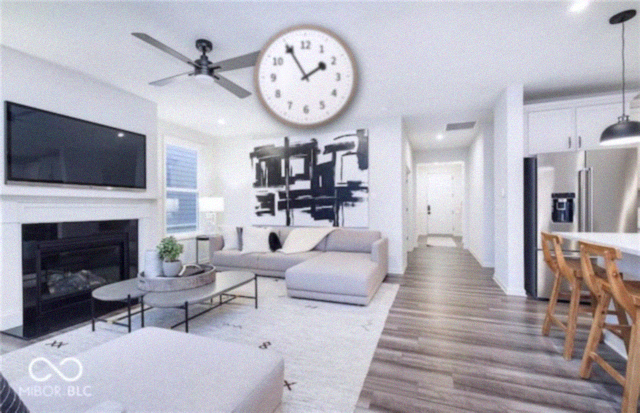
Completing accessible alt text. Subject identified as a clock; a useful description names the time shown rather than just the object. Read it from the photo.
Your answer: 1:55
